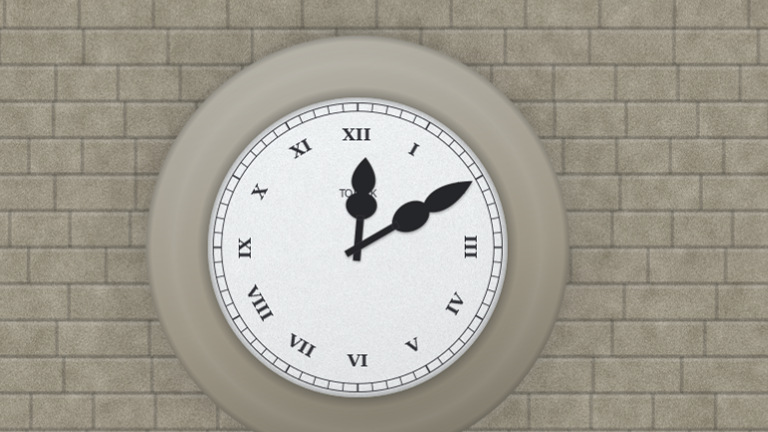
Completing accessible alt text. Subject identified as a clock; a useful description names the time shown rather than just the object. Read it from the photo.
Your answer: 12:10
